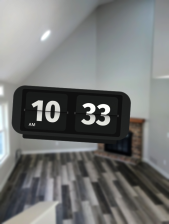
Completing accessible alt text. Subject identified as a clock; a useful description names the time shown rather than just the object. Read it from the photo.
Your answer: 10:33
